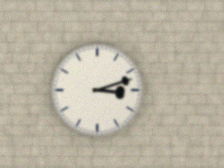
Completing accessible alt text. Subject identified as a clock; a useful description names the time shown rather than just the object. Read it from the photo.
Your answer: 3:12
